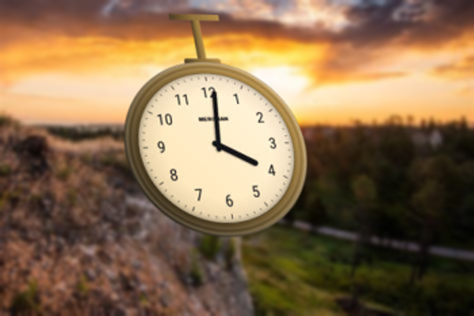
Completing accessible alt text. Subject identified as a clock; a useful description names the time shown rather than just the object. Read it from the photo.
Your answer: 4:01
